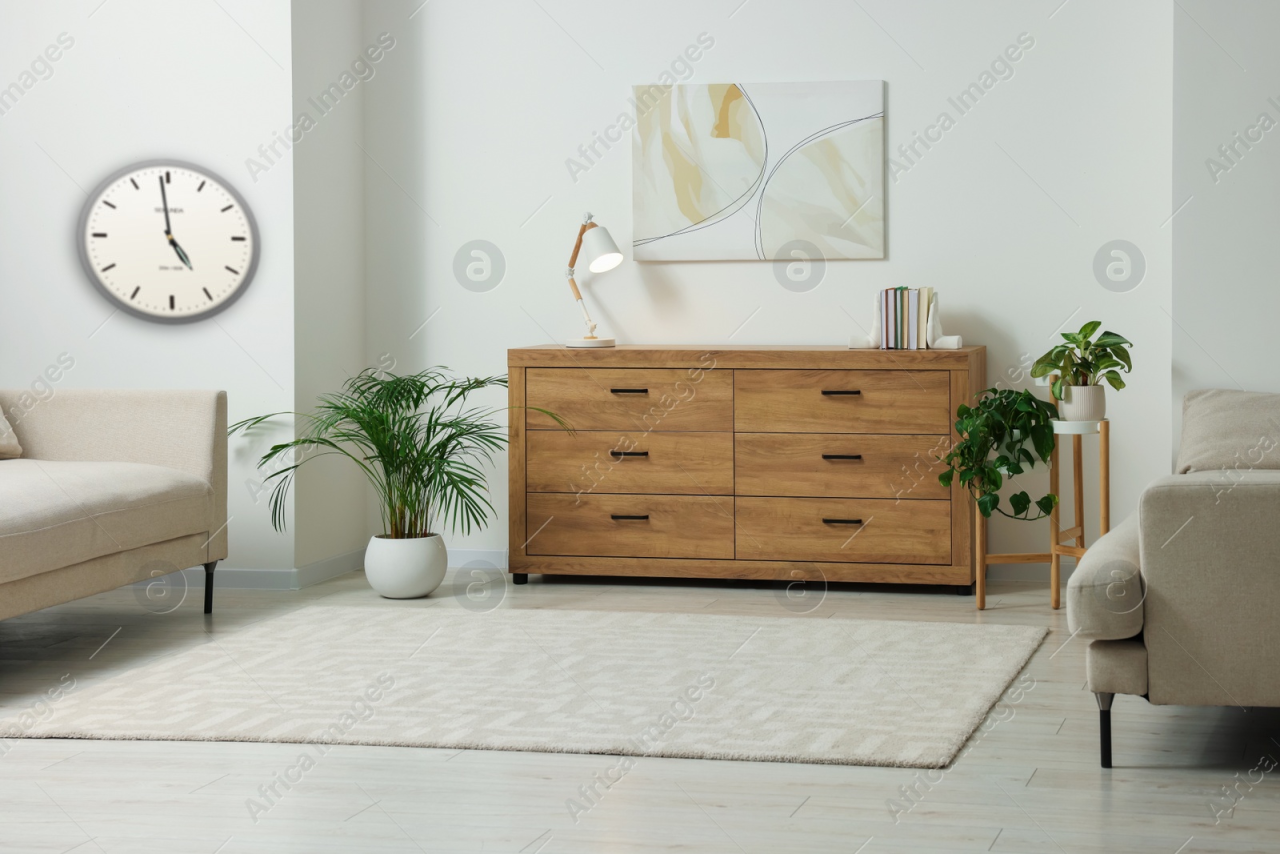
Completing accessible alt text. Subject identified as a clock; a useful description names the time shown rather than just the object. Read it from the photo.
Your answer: 4:59
